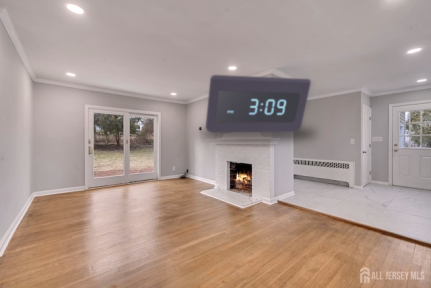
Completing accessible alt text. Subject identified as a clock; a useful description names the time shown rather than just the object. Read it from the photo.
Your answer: 3:09
